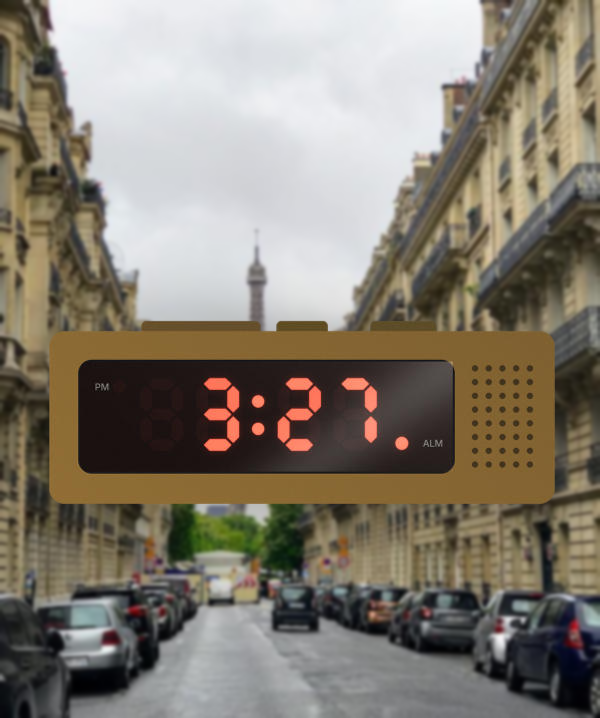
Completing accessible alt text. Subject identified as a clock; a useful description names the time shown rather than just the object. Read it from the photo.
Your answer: 3:27
